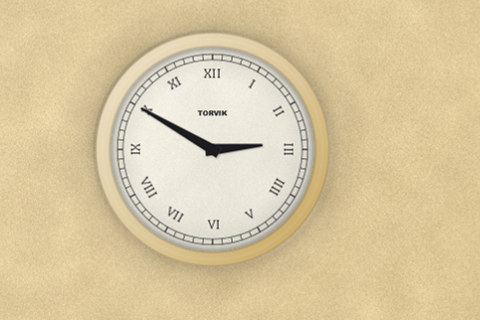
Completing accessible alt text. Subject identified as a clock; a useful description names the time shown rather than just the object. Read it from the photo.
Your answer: 2:50
